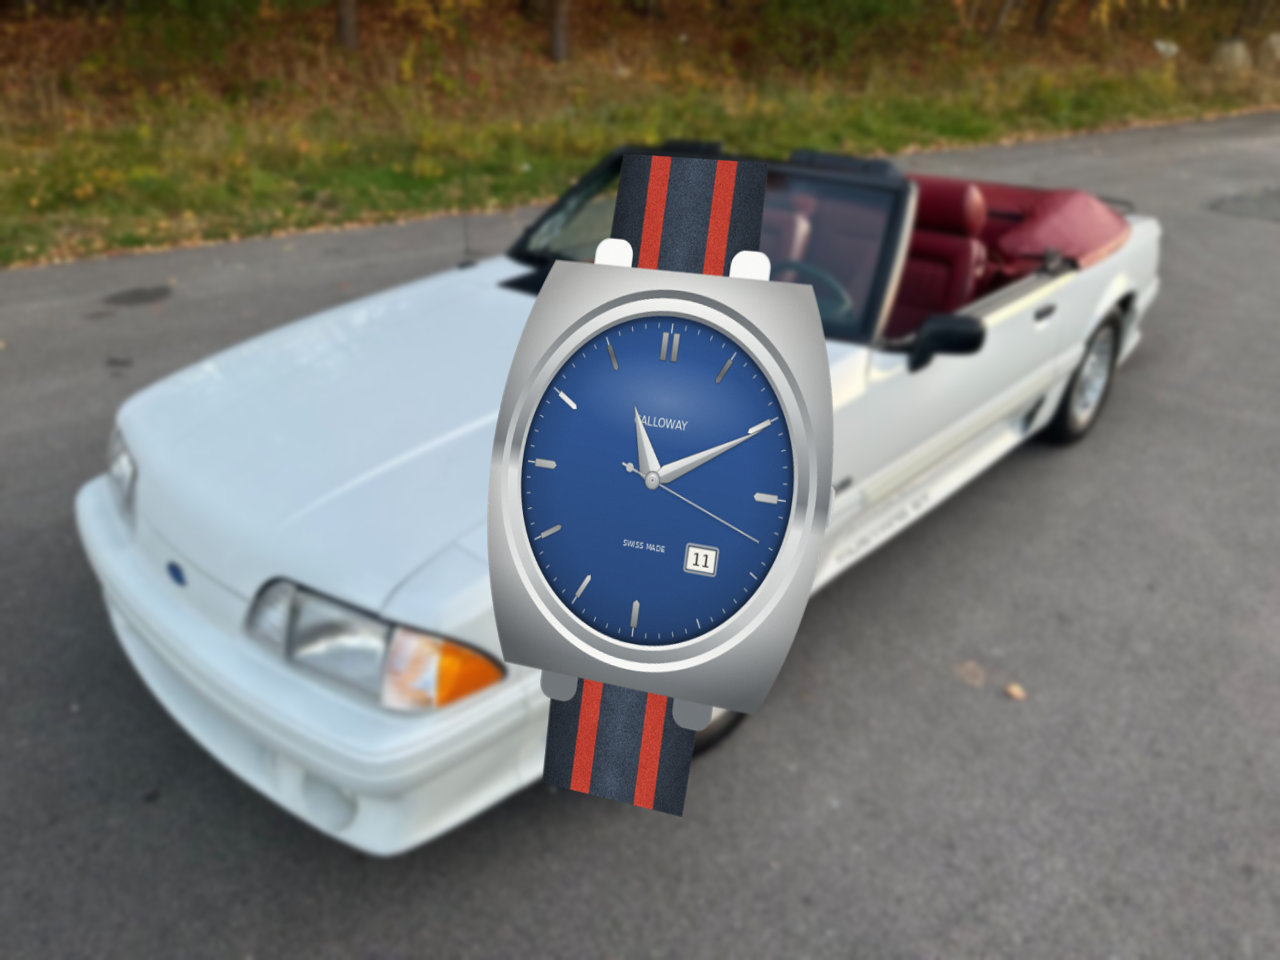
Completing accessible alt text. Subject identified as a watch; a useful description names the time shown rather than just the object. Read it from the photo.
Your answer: 11:10:18
